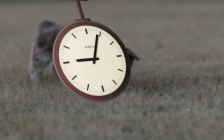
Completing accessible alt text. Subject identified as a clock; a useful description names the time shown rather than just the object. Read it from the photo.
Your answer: 9:04
